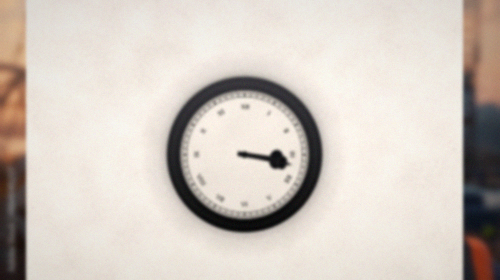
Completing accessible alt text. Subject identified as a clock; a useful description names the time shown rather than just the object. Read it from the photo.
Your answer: 3:17
